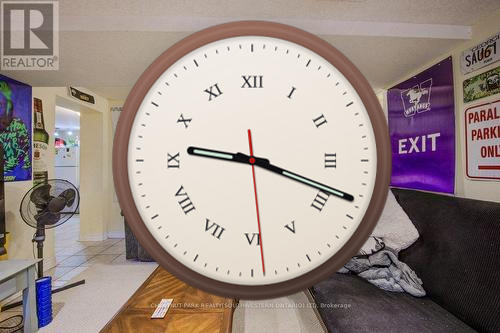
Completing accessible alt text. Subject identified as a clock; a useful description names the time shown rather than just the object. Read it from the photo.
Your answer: 9:18:29
